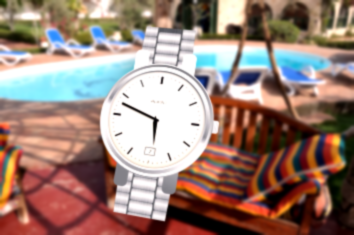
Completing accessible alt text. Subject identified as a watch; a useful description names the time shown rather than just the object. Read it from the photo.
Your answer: 5:48
